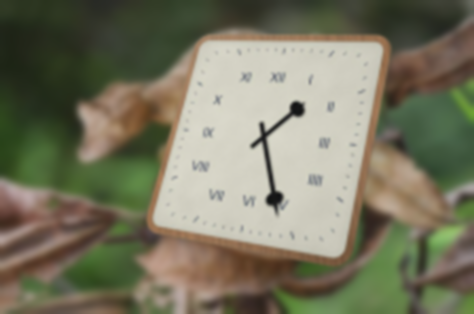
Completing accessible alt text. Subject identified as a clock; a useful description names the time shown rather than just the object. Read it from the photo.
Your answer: 1:26
